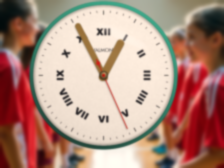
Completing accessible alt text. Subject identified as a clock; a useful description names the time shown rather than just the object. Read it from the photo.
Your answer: 12:55:26
